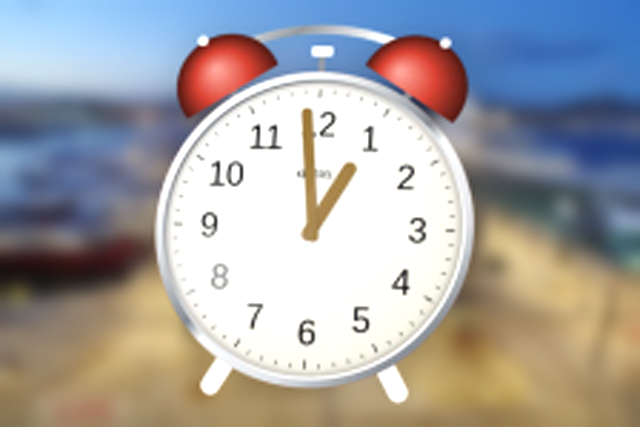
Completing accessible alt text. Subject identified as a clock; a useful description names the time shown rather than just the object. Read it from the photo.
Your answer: 12:59
